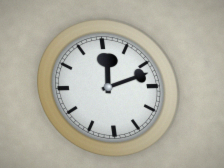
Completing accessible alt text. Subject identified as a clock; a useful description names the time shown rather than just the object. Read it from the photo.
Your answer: 12:12
